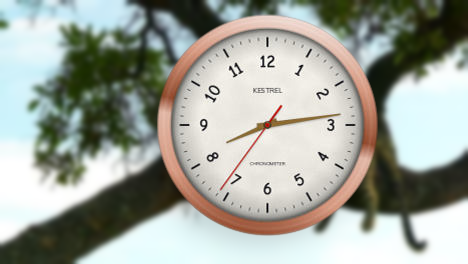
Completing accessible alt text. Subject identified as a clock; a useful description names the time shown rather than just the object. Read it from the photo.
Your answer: 8:13:36
